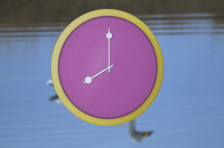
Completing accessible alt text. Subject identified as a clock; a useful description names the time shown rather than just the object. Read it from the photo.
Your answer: 8:00
